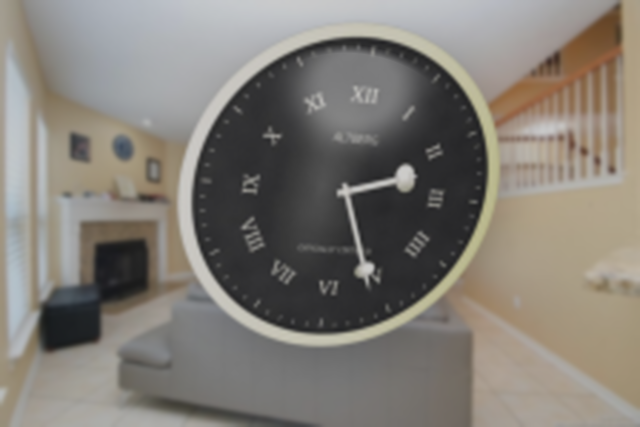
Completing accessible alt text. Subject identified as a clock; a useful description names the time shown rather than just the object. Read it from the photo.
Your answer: 2:26
